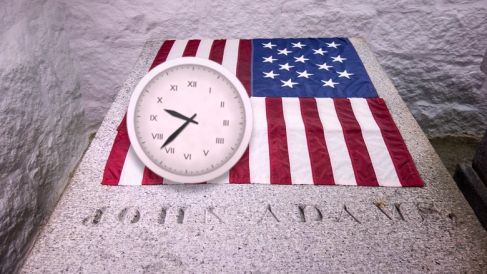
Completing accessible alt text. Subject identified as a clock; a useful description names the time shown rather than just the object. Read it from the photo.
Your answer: 9:37
